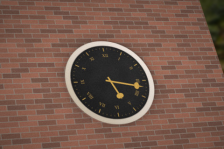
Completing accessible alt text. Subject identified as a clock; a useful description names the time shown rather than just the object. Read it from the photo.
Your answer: 5:17
